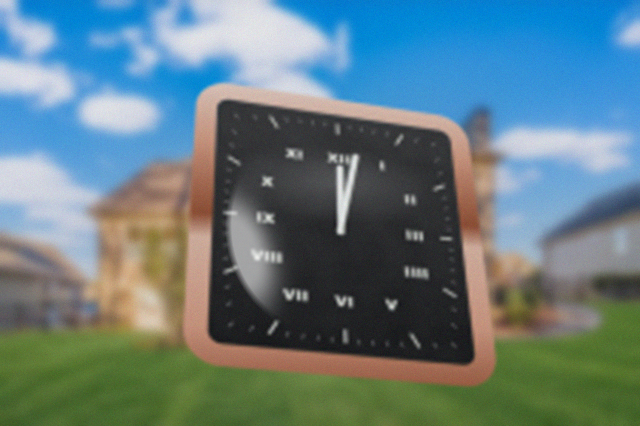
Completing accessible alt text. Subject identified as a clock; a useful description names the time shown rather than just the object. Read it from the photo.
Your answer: 12:02
